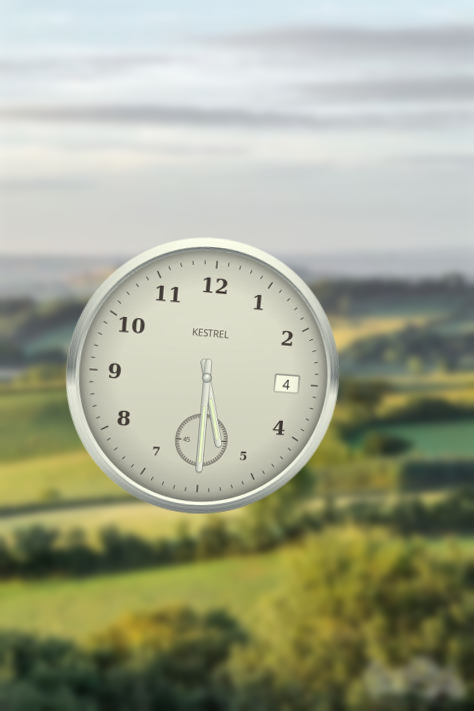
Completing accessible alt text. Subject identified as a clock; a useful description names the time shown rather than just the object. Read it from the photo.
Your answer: 5:30
